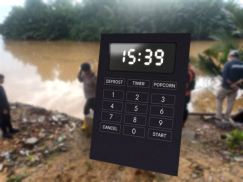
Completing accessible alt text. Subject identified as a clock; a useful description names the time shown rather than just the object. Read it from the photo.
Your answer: 15:39
